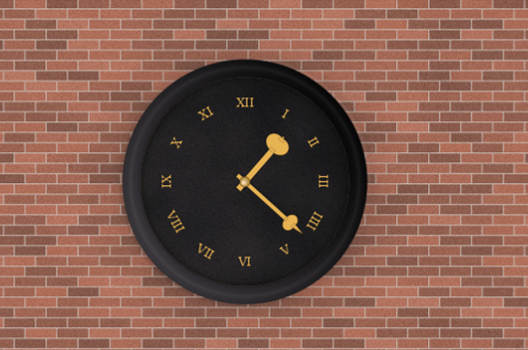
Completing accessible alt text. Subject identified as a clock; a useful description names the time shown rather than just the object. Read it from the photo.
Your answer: 1:22
